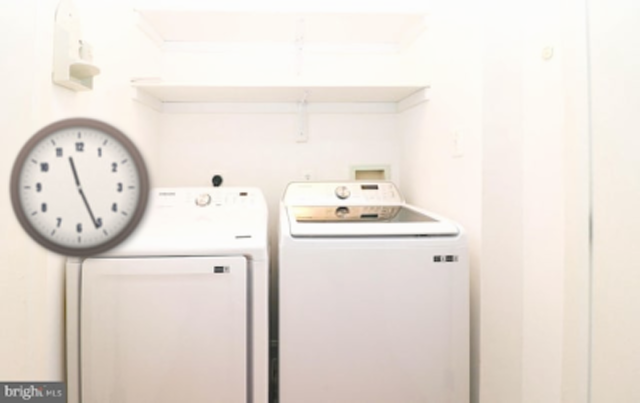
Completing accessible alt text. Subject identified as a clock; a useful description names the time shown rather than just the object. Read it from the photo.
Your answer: 11:26
